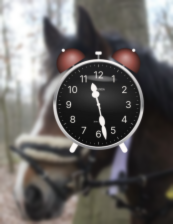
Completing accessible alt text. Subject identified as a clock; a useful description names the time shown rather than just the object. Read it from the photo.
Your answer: 11:28
